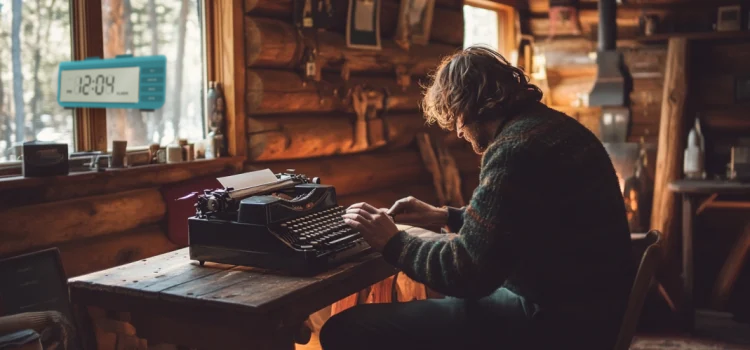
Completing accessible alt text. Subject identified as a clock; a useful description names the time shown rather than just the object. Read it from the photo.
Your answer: 12:04
